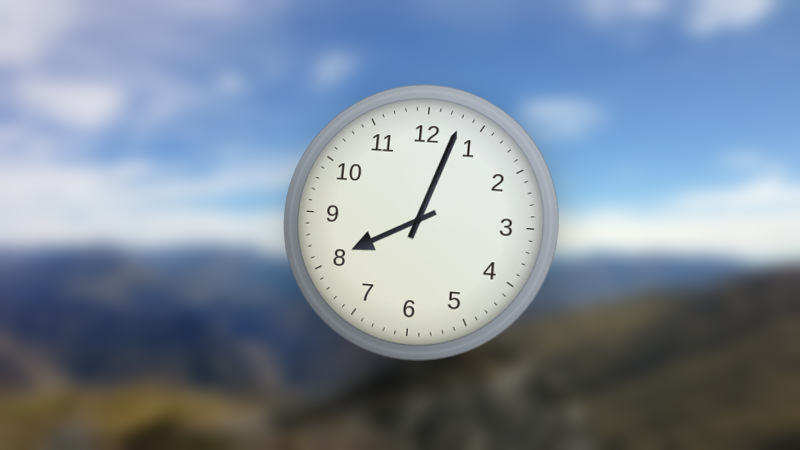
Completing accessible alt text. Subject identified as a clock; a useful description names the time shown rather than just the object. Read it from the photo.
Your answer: 8:03
